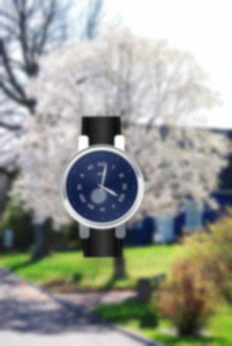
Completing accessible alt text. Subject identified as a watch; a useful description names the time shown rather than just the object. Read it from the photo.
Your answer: 4:02
